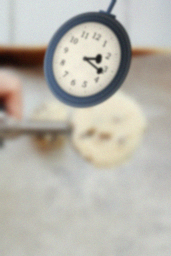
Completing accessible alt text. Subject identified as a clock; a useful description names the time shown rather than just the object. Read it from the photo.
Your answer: 2:17
